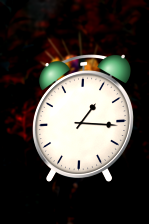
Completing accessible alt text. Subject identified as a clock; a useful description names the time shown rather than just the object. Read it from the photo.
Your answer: 1:16
